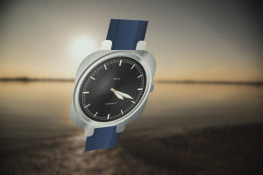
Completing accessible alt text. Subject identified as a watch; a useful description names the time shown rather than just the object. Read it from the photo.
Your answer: 4:19
